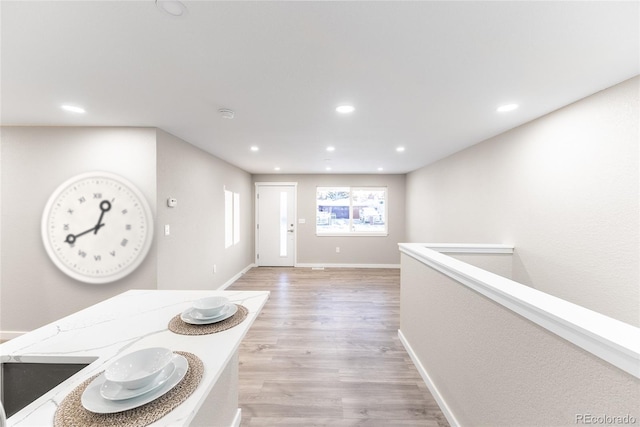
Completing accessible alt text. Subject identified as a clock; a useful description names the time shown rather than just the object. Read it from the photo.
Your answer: 12:41
